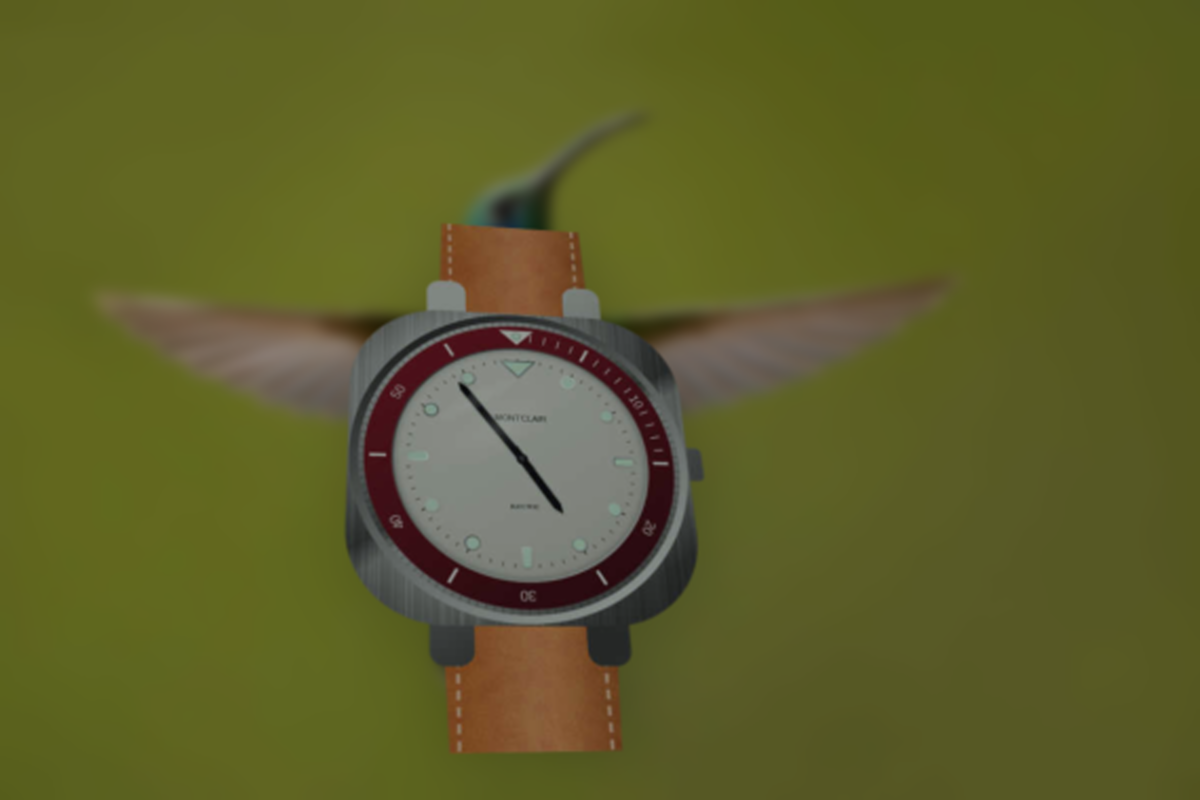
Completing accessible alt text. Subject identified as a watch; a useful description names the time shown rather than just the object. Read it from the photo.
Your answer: 4:54
